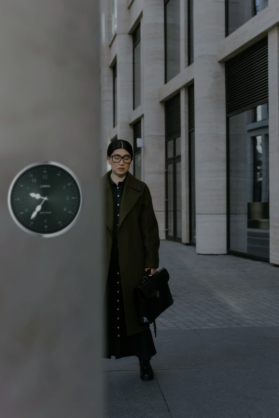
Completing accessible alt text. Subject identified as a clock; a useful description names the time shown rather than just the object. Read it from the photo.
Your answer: 9:36
